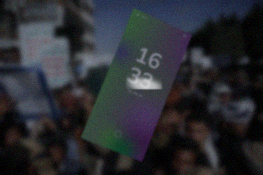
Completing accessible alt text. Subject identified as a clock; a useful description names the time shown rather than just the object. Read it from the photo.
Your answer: 16:33
